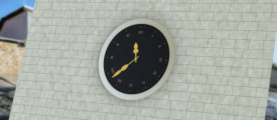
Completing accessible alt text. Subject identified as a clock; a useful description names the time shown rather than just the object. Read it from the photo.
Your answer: 11:38
